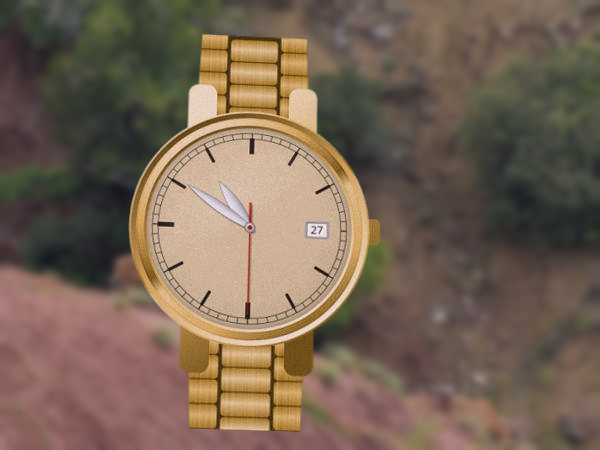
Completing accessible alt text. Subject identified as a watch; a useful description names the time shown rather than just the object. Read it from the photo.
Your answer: 10:50:30
